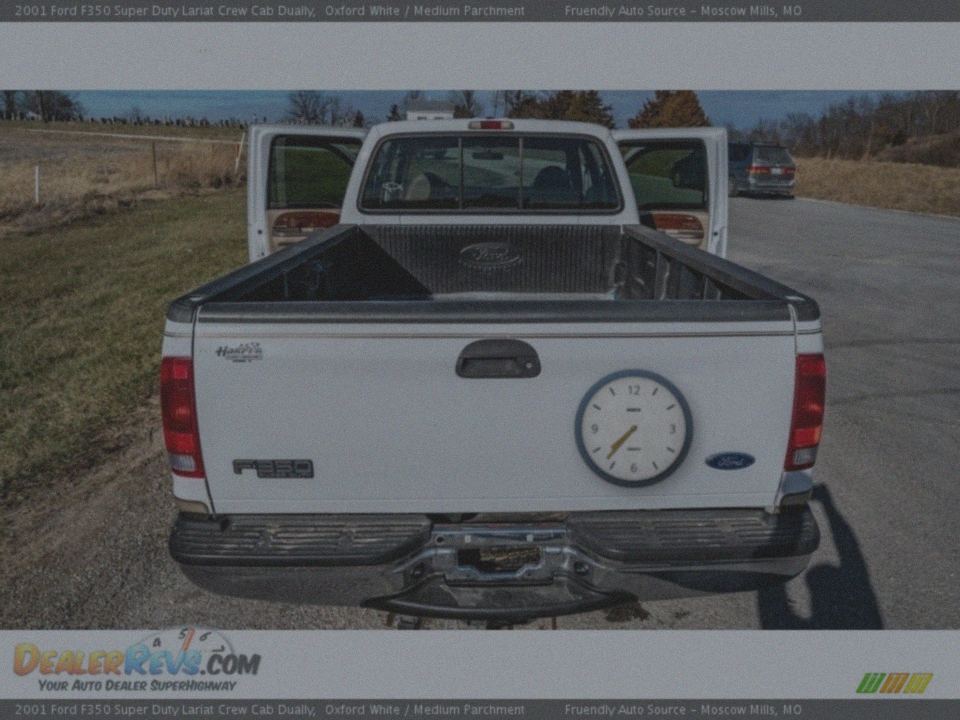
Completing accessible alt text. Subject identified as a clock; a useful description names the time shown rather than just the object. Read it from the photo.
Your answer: 7:37
